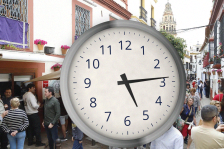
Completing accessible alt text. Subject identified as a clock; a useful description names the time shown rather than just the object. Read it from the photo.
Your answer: 5:14
